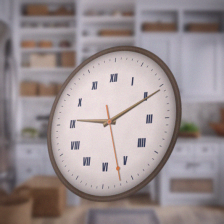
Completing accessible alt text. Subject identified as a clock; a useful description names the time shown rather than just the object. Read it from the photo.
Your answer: 9:10:27
